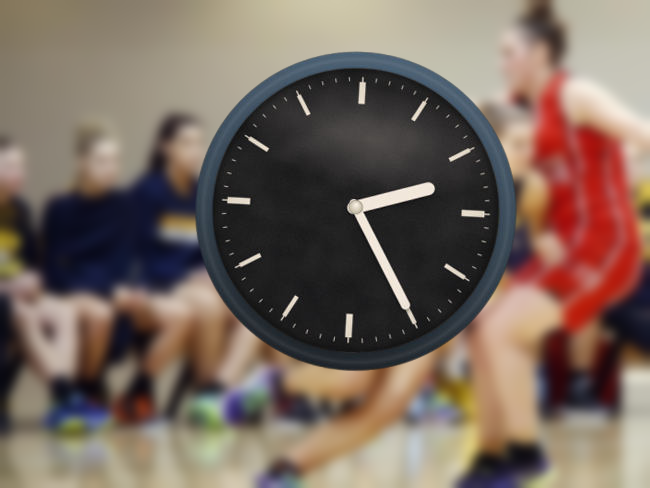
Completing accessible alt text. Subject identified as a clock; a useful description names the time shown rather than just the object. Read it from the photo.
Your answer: 2:25
